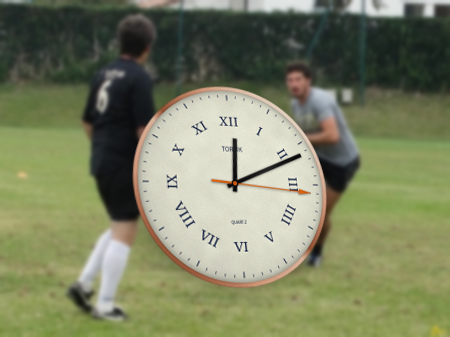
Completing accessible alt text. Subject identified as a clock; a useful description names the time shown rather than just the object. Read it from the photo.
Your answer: 12:11:16
